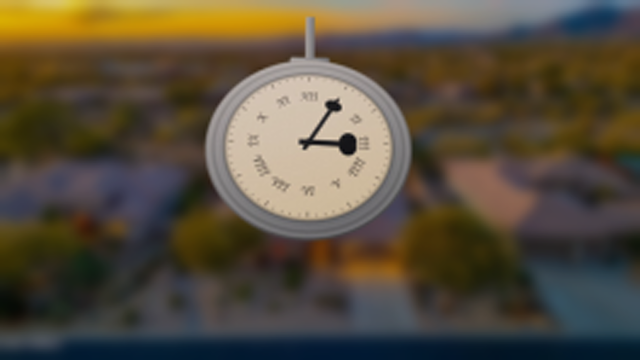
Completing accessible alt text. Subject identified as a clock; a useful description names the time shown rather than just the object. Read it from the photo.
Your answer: 3:05
